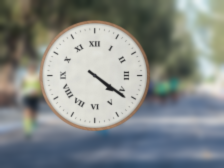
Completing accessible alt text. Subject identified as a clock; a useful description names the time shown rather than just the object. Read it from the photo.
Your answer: 4:21
